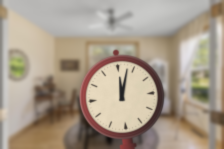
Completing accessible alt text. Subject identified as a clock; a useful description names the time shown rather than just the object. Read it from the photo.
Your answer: 12:03
